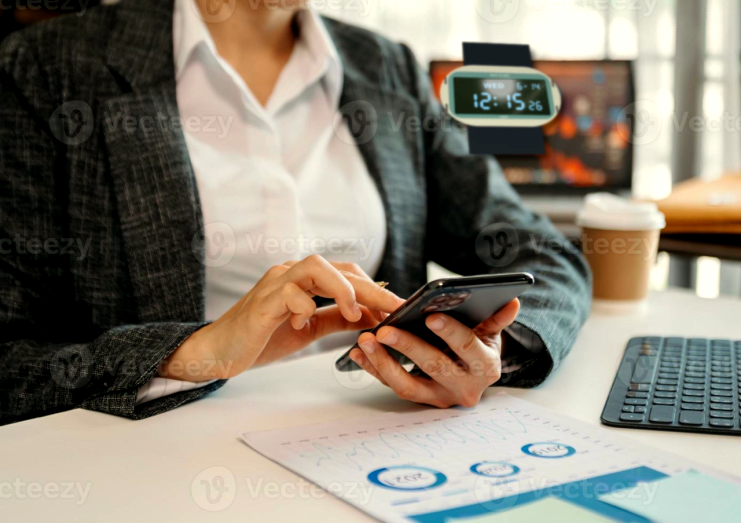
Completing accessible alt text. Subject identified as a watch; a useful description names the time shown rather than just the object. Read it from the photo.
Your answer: 12:15
